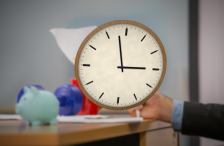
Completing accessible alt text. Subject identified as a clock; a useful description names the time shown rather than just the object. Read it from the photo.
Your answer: 2:58
